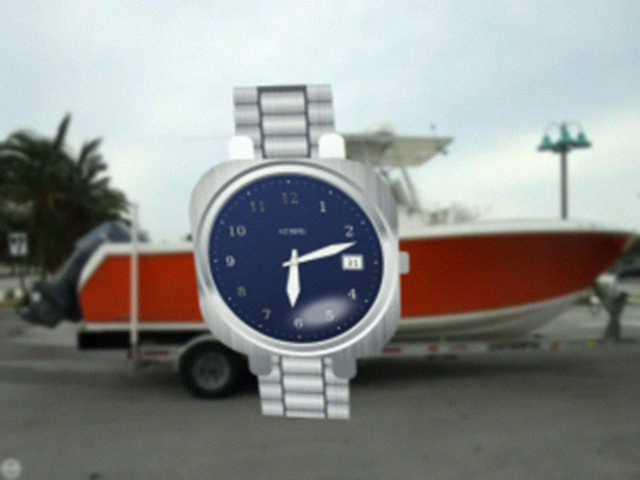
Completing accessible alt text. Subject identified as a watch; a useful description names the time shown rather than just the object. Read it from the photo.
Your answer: 6:12
